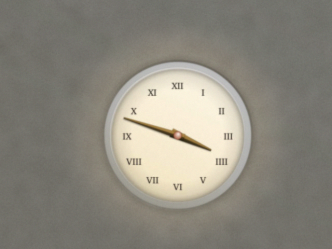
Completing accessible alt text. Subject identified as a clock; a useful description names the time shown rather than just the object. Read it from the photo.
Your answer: 3:48
